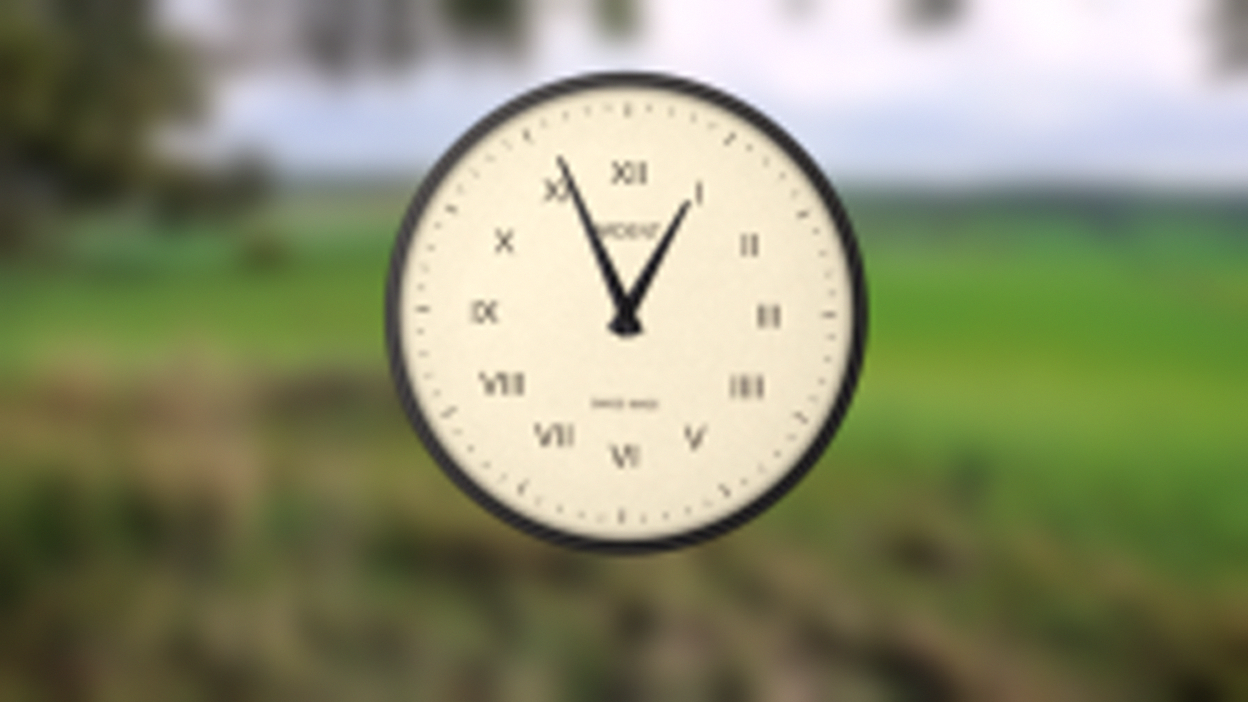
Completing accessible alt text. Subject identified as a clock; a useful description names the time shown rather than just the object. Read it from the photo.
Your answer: 12:56
